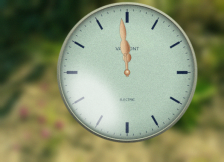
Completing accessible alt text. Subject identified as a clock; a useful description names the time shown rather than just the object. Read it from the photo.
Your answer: 11:59
